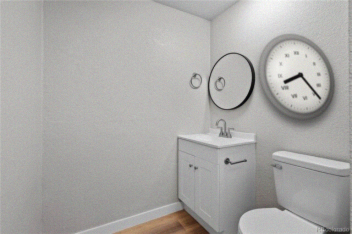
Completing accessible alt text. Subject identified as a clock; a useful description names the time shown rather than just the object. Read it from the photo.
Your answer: 8:24
